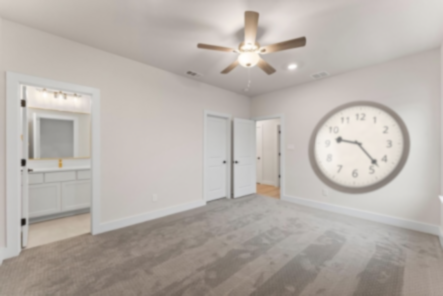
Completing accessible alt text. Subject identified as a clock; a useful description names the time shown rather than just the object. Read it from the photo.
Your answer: 9:23
